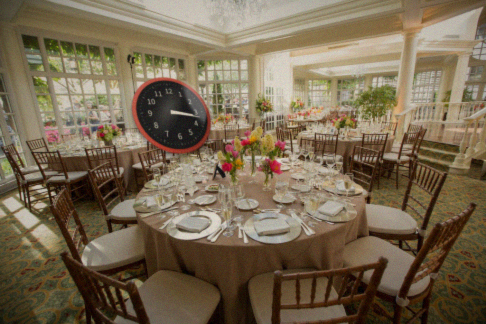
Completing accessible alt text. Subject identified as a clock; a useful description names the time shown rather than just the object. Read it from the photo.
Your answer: 3:17
